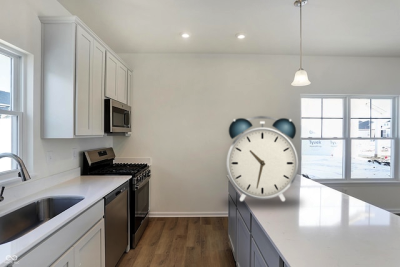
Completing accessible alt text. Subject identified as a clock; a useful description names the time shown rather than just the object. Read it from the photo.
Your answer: 10:32
